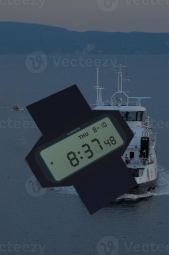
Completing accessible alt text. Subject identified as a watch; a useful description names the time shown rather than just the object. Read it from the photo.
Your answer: 8:37:48
